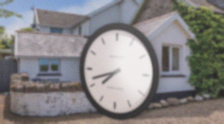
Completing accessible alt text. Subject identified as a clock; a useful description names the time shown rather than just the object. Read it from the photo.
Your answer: 7:42
